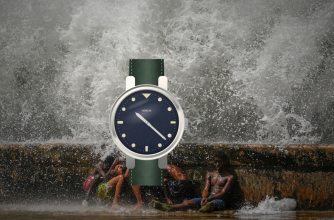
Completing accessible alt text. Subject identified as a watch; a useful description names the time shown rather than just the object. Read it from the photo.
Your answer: 10:22
